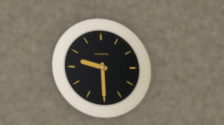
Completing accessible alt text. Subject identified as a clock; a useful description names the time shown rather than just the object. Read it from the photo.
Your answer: 9:30
